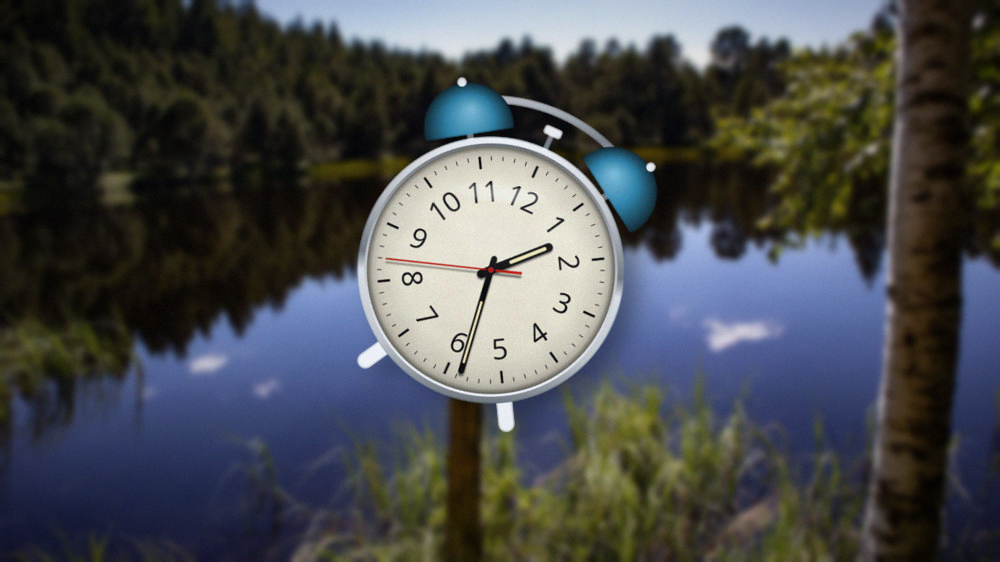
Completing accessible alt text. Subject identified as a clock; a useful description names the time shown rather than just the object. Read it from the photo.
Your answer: 1:28:42
